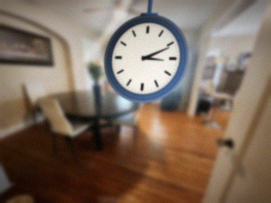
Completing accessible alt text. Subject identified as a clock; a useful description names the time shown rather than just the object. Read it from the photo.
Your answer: 3:11
